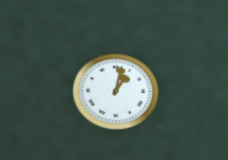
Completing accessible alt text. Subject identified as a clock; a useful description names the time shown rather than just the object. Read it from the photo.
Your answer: 1:02
